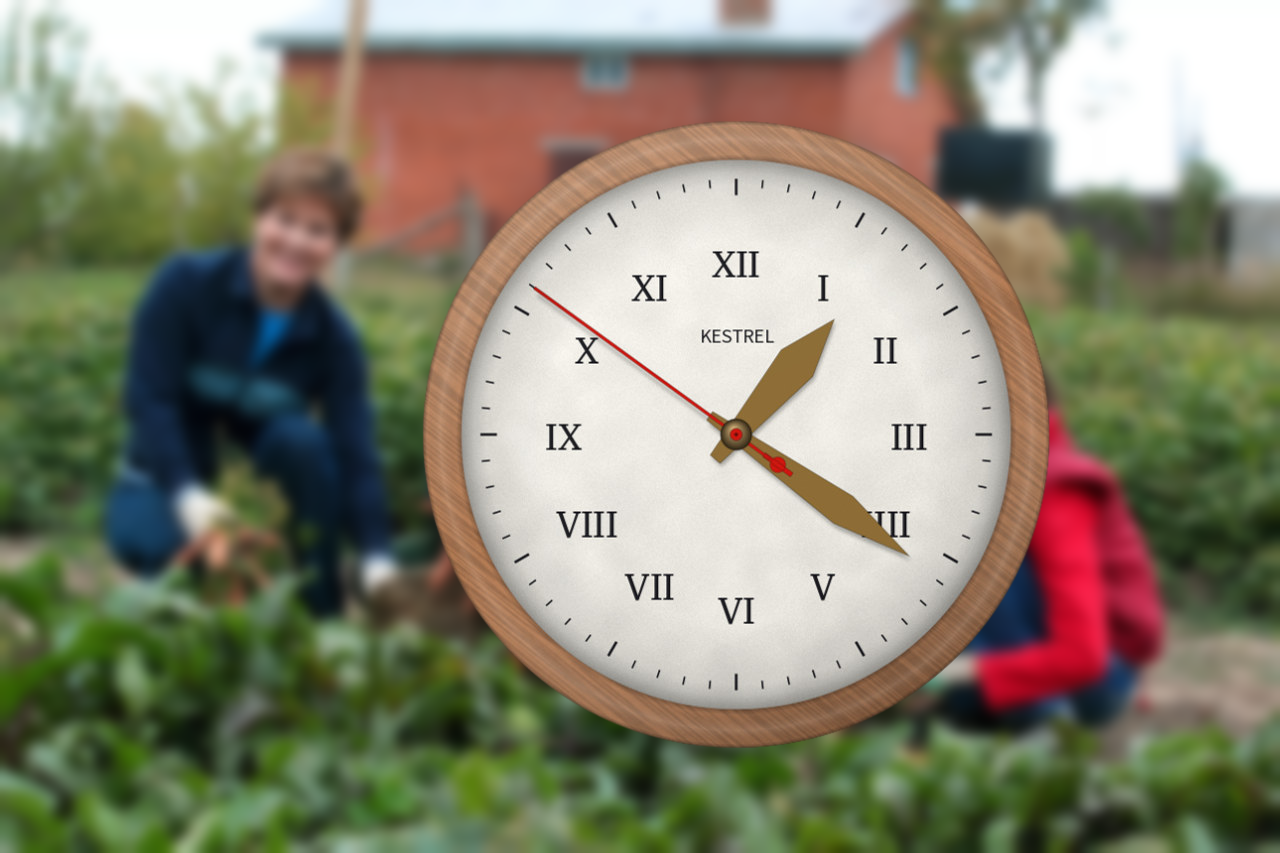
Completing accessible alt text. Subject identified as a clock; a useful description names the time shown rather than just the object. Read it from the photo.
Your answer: 1:20:51
